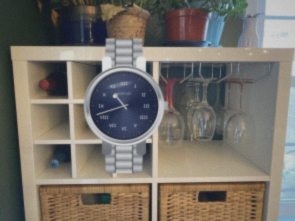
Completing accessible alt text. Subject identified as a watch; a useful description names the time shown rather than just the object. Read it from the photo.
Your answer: 10:42
